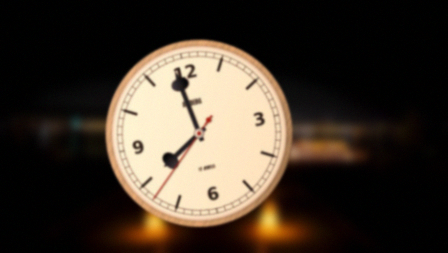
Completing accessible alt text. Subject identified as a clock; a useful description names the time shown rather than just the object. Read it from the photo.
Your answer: 7:58:38
